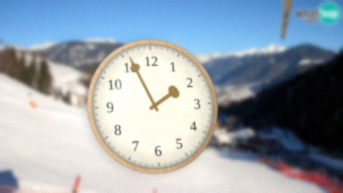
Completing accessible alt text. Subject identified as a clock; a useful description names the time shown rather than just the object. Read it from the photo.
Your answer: 1:56
